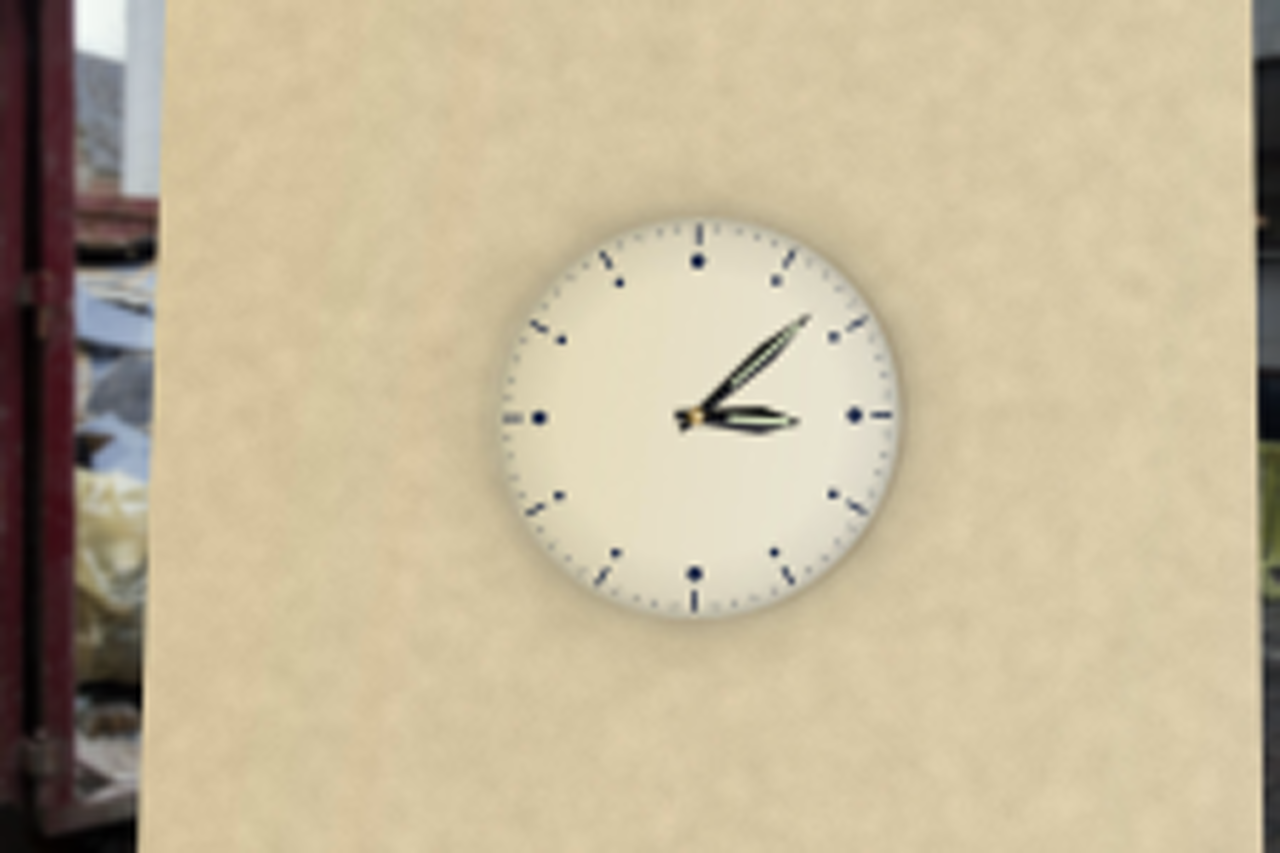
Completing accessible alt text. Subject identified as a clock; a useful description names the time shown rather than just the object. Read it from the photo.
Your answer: 3:08
